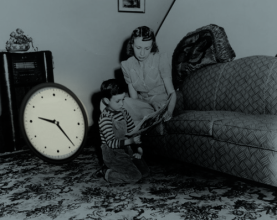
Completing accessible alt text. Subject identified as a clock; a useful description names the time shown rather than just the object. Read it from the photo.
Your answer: 9:23
